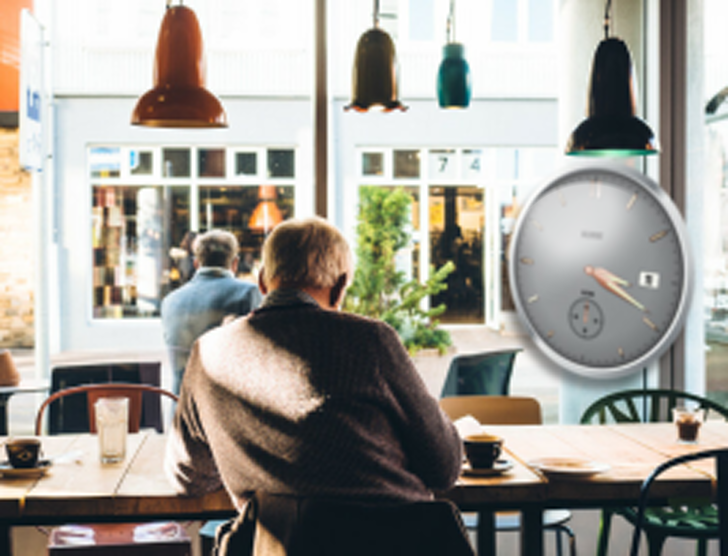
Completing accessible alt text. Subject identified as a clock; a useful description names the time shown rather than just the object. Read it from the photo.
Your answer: 3:19
